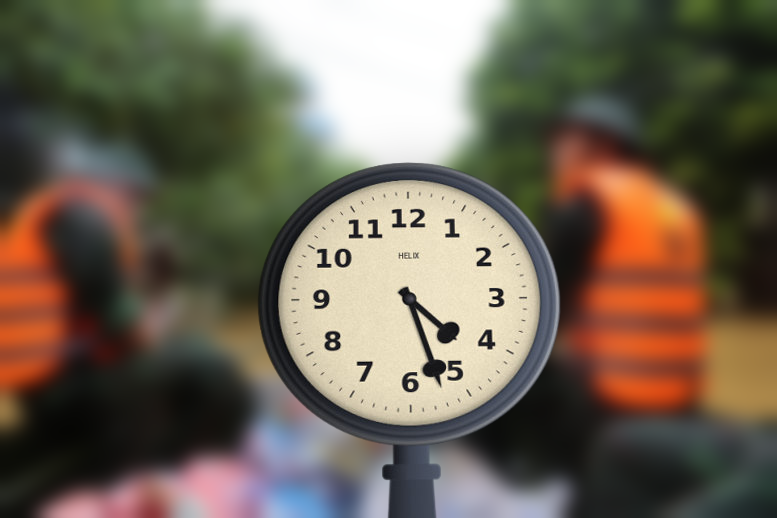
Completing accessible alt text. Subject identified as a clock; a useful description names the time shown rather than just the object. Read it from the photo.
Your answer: 4:27
